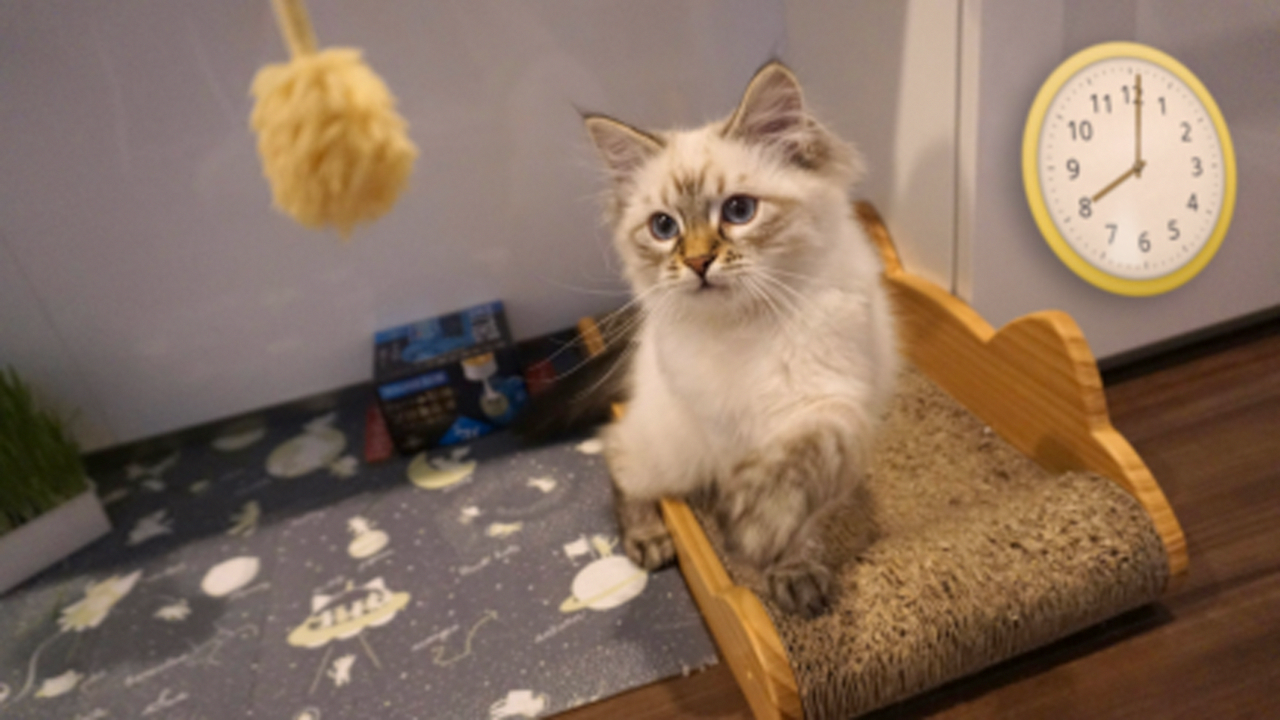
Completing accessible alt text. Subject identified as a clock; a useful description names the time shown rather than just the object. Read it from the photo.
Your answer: 8:01
